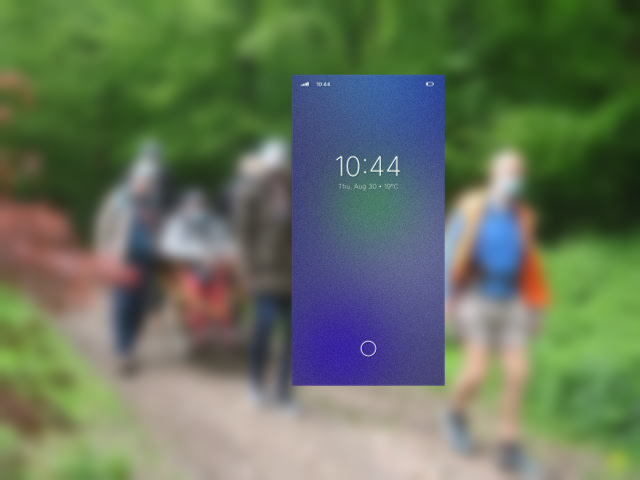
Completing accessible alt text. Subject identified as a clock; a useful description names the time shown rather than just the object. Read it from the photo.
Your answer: 10:44
